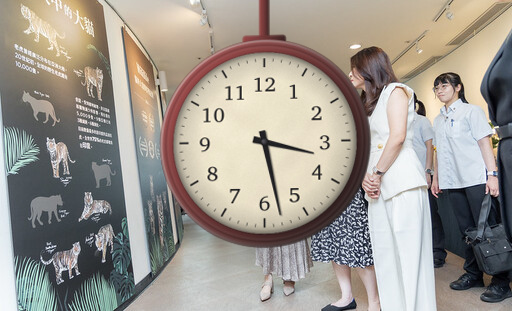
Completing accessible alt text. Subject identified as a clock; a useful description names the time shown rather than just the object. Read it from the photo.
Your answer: 3:28
